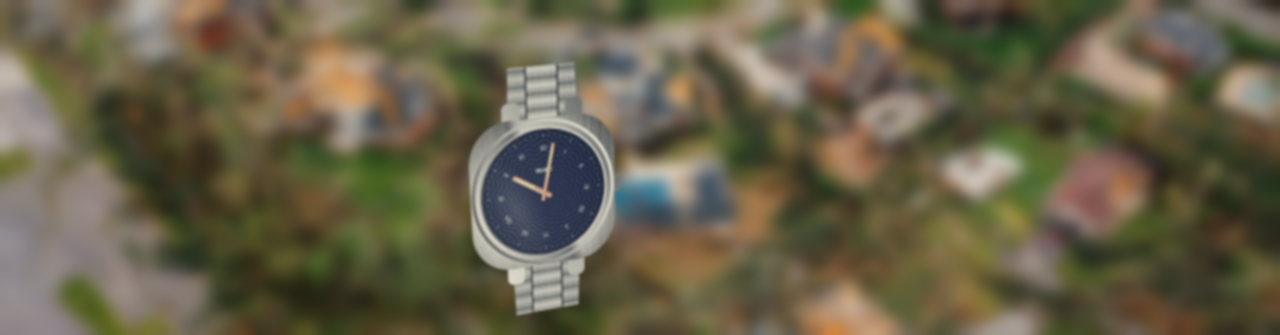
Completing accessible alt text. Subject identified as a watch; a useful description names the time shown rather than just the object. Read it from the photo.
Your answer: 10:02
